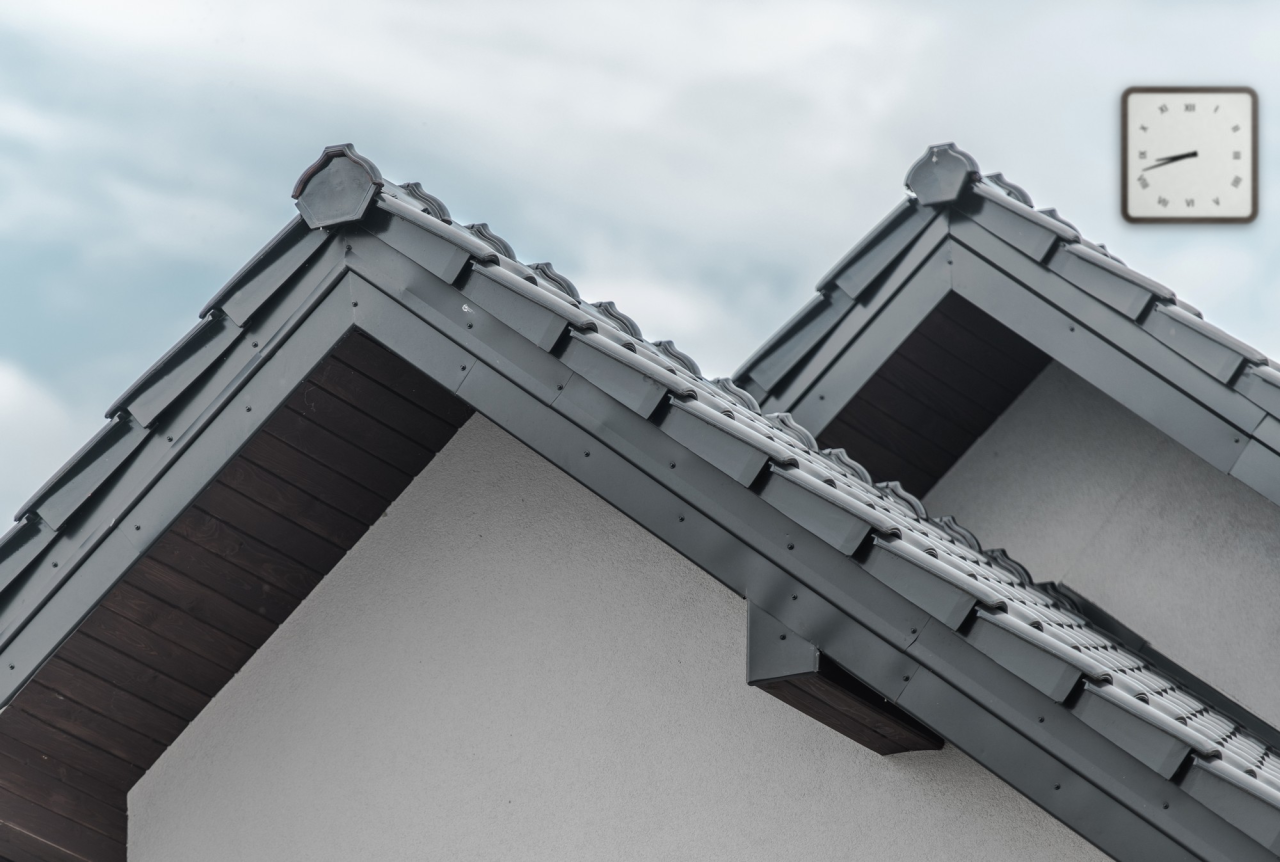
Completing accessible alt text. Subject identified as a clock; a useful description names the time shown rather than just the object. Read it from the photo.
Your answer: 8:42
